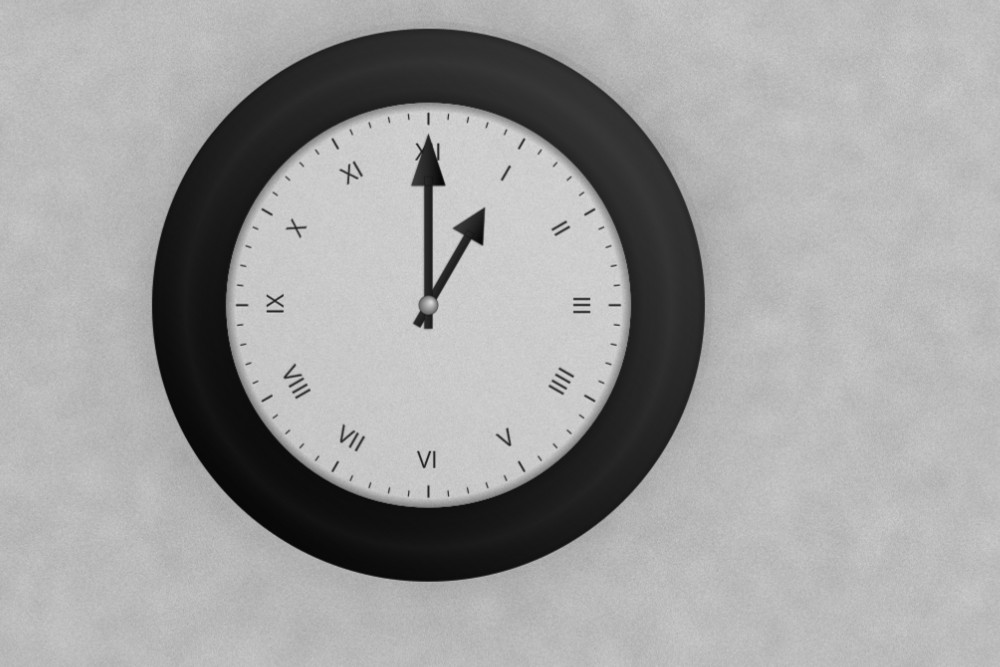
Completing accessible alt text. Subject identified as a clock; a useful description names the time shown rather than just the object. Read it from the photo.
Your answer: 1:00
